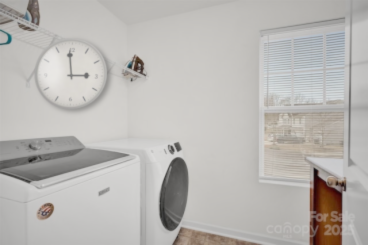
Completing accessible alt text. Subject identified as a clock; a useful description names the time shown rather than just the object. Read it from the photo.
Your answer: 2:59
